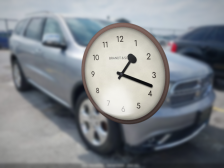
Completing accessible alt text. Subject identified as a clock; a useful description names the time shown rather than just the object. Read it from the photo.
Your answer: 1:18
